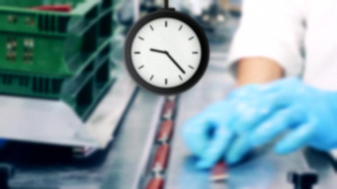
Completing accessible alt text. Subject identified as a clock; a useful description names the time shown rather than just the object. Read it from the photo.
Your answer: 9:23
